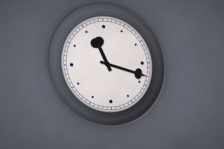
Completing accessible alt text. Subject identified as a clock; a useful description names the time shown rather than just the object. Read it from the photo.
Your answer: 11:18
